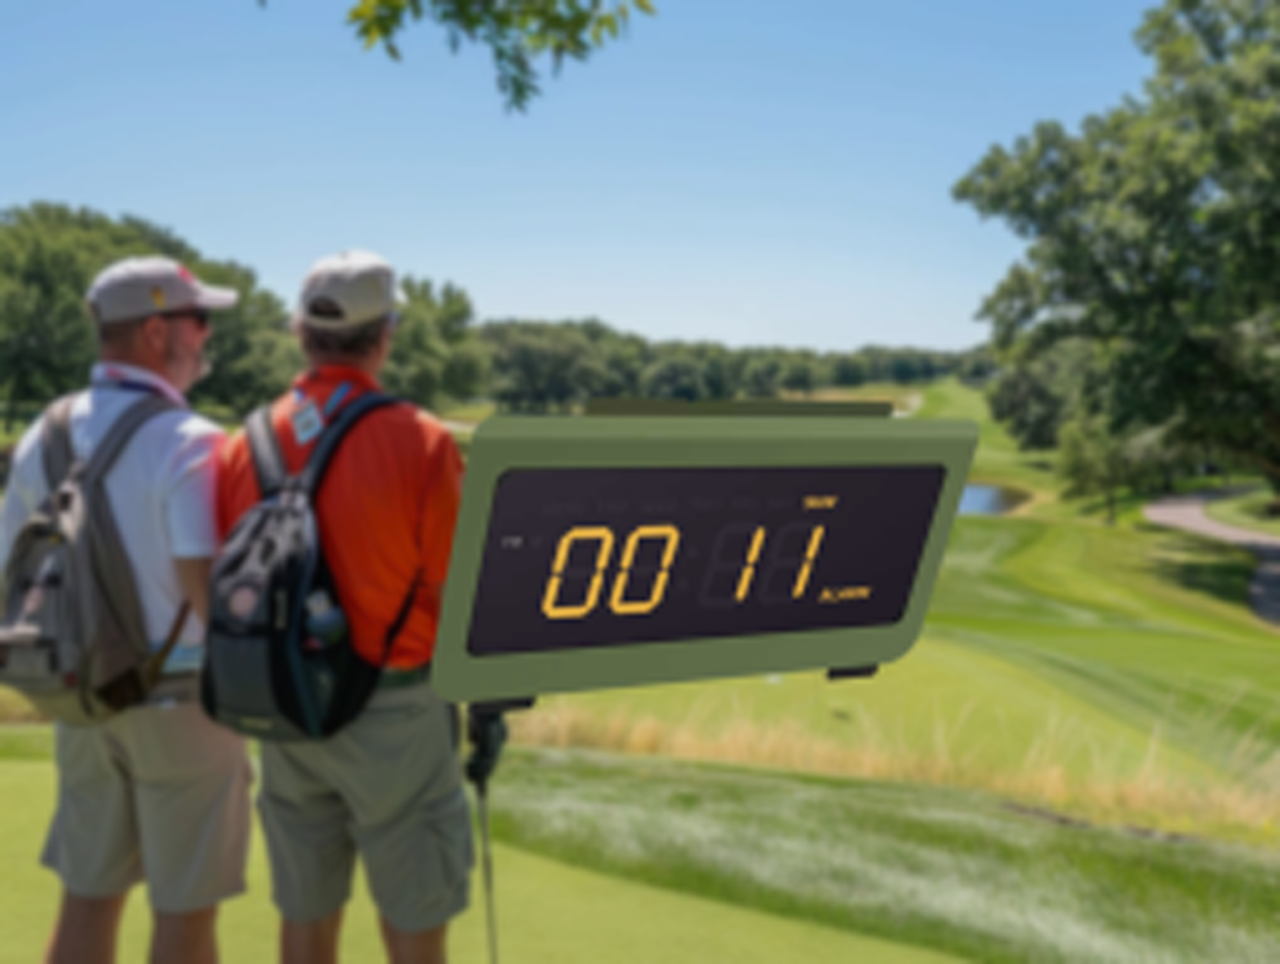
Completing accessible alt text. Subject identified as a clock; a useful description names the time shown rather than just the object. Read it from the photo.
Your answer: 0:11
